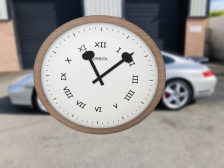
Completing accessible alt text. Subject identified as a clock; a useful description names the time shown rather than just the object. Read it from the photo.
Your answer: 11:08
